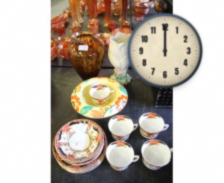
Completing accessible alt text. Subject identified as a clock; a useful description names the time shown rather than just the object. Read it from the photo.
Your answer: 12:00
